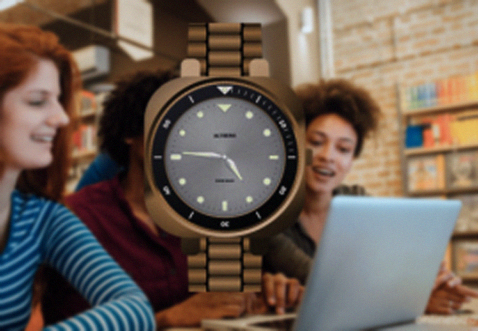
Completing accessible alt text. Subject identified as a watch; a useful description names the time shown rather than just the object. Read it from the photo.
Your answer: 4:46
